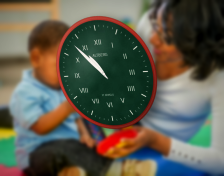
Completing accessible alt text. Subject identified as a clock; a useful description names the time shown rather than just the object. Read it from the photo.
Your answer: 10:53
